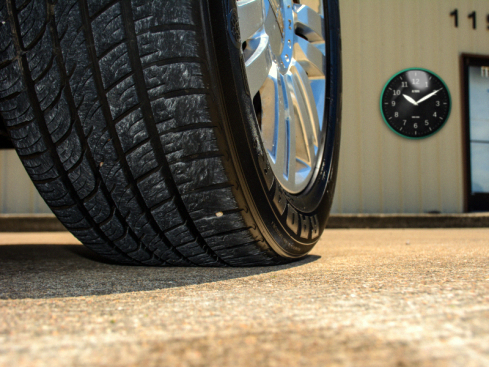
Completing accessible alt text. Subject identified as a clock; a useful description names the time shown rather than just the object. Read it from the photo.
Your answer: 10:10
